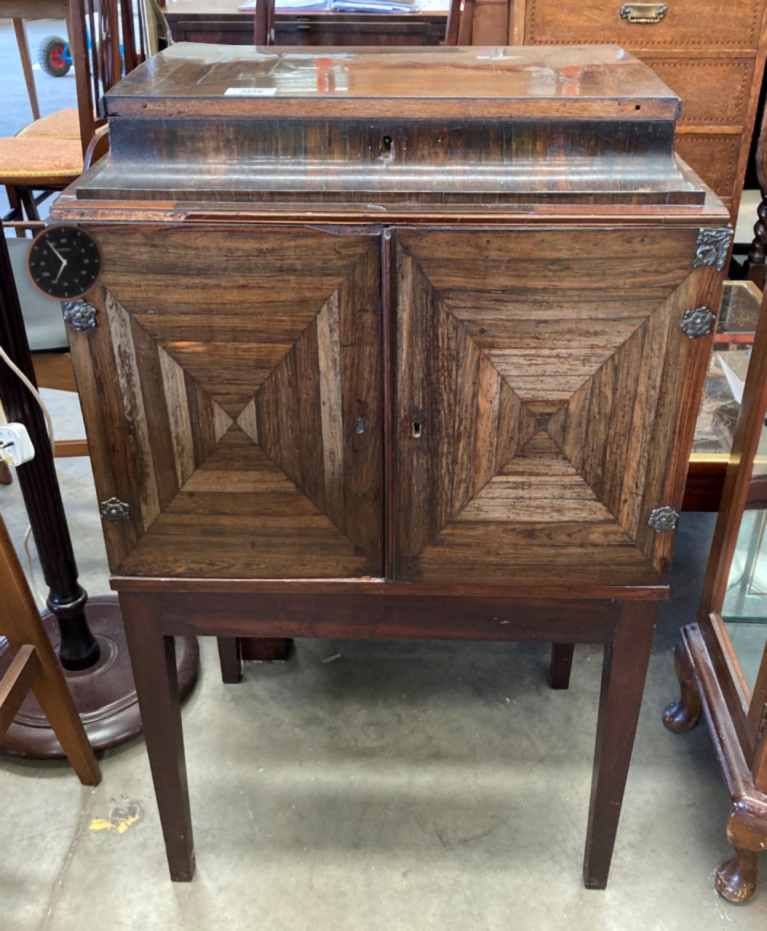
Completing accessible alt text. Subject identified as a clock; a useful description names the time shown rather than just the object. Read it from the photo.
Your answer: 6:54
